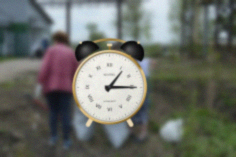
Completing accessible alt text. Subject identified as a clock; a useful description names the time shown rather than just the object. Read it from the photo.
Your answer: 1:15
